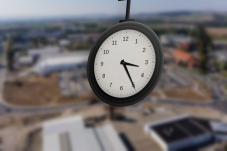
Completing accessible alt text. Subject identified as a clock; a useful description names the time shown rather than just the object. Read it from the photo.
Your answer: 3:25
